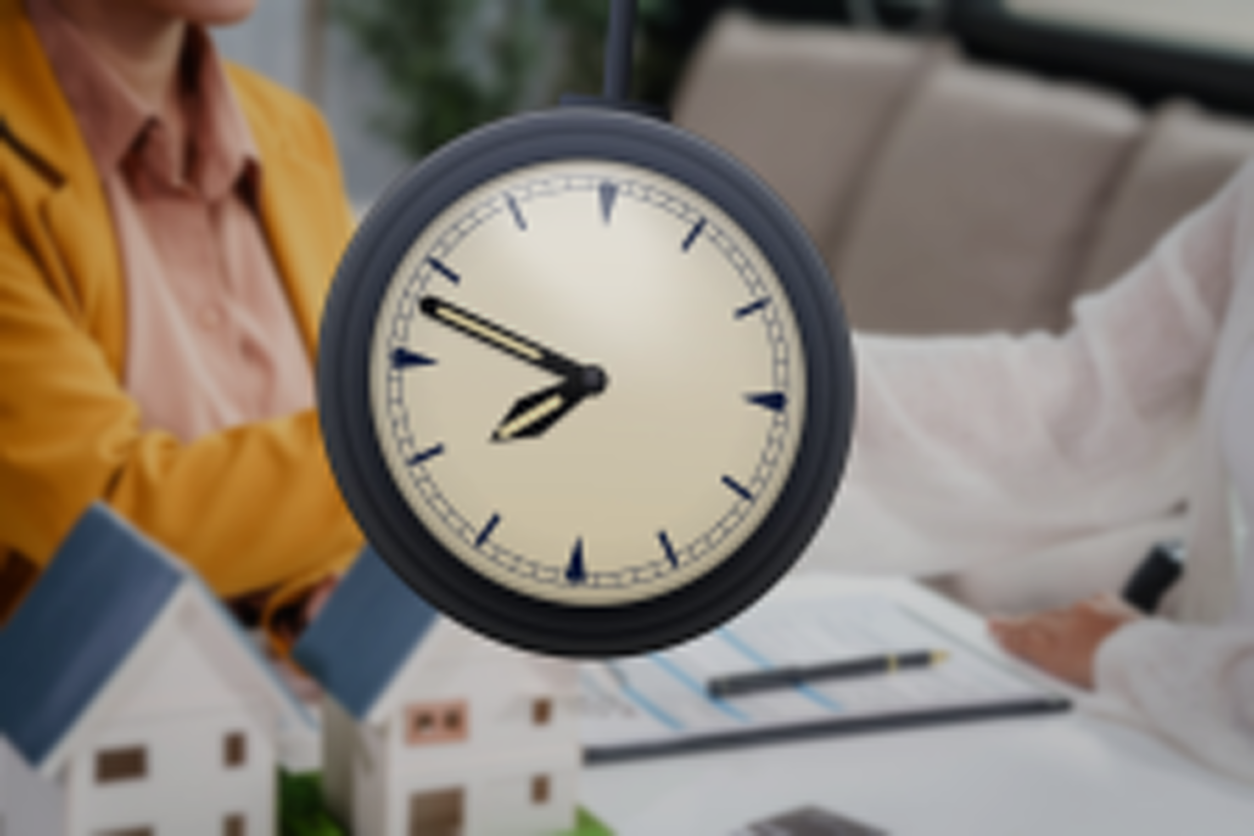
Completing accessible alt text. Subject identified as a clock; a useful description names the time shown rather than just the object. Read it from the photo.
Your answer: 7:48
